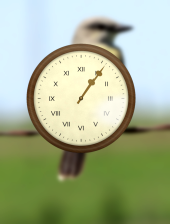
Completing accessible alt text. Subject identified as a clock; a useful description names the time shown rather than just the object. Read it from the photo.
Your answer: 1:06
